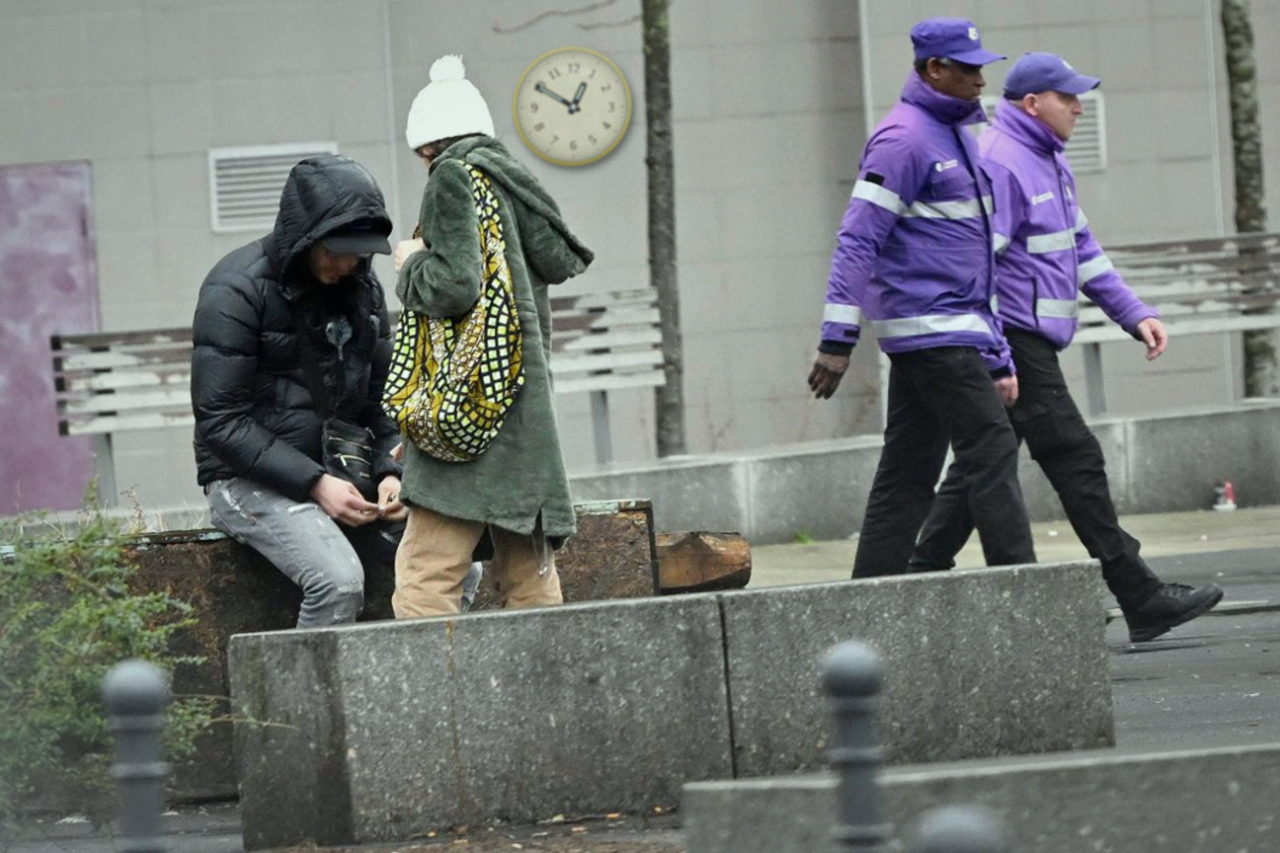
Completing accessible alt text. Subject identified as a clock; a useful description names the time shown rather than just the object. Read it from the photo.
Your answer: 12:50
